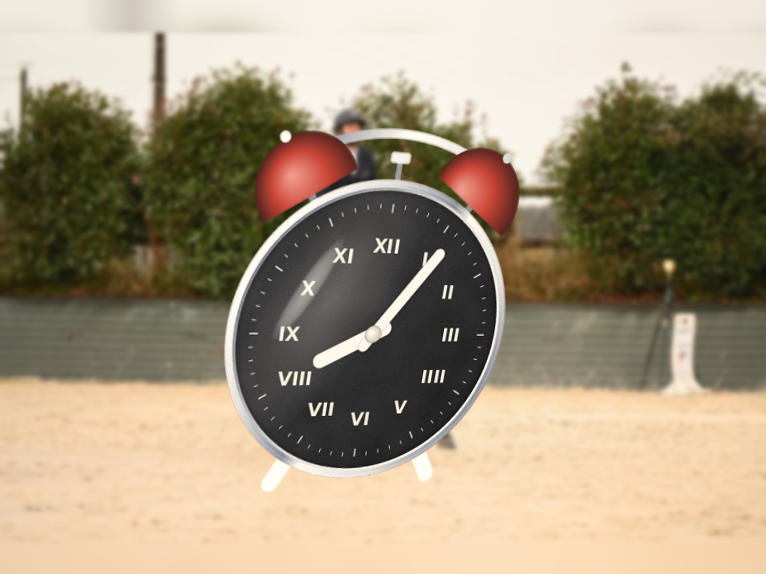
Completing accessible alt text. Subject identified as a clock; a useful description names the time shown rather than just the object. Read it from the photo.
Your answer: 8:06
